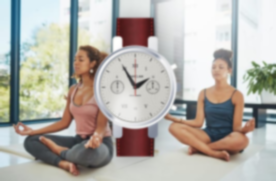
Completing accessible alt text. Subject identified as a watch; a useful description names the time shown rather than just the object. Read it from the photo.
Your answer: 1:55
